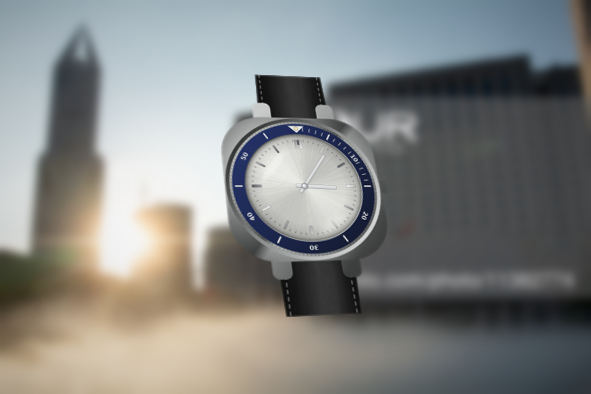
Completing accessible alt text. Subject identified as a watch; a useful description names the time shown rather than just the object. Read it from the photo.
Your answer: 3:06
